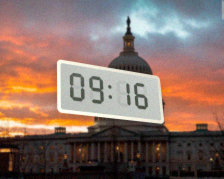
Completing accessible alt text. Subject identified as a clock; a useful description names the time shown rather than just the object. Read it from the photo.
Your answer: 9:16
